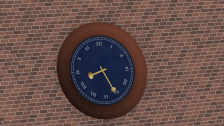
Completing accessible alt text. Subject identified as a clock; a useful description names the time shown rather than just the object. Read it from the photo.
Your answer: 8:26
